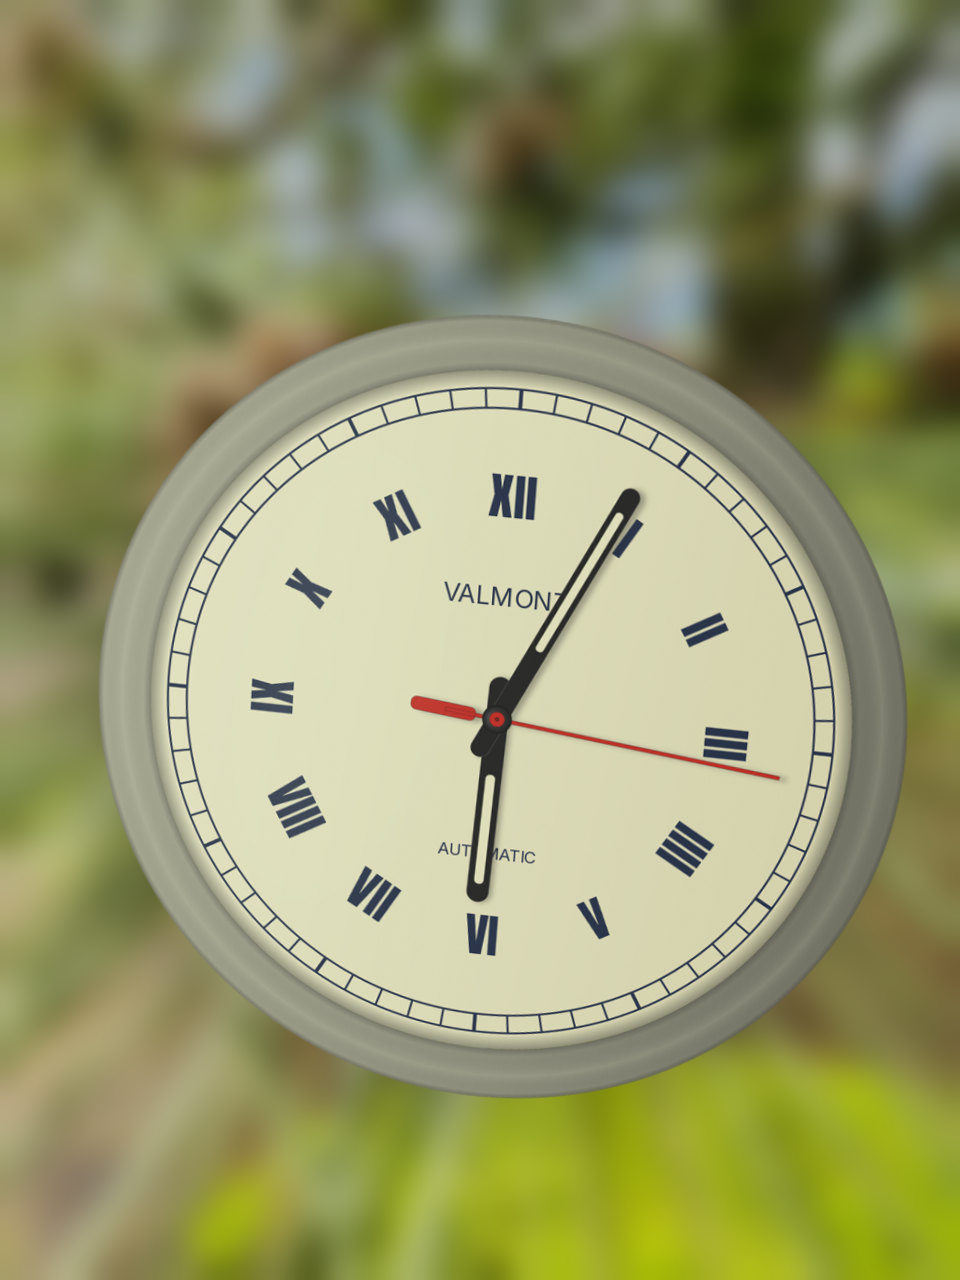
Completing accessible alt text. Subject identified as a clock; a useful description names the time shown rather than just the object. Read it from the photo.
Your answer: 6:04:16
